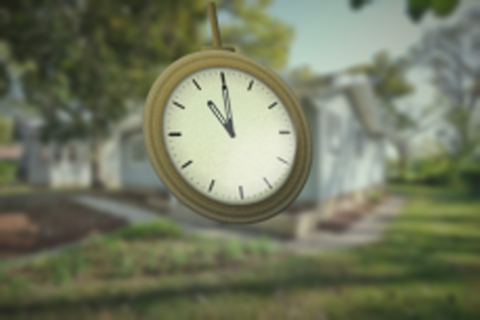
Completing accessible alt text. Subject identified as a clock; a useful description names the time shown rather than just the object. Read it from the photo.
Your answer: 11:00
